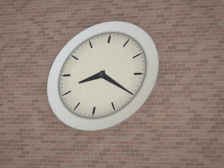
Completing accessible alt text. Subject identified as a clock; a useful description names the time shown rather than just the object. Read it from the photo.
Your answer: 8:20
